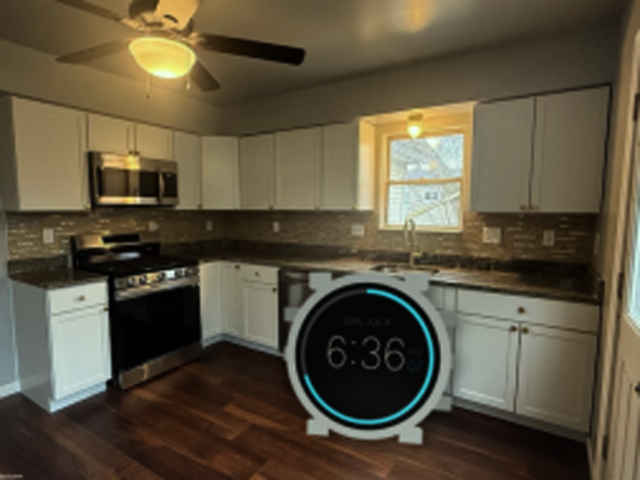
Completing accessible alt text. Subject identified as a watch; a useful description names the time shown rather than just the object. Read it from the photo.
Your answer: 6:36
